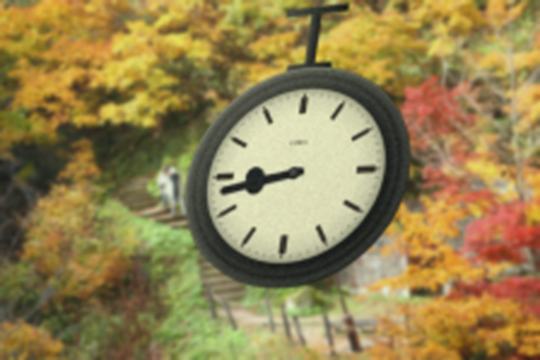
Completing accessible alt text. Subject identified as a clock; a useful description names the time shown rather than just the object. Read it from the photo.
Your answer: 8:43
